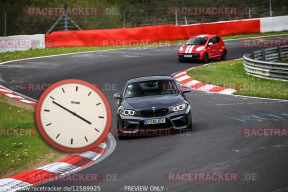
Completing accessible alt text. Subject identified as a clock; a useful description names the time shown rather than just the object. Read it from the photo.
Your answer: 3:49
